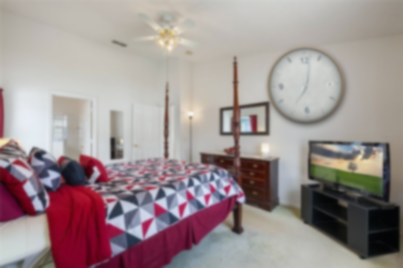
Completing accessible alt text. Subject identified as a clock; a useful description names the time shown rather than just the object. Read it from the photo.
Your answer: 7:02
